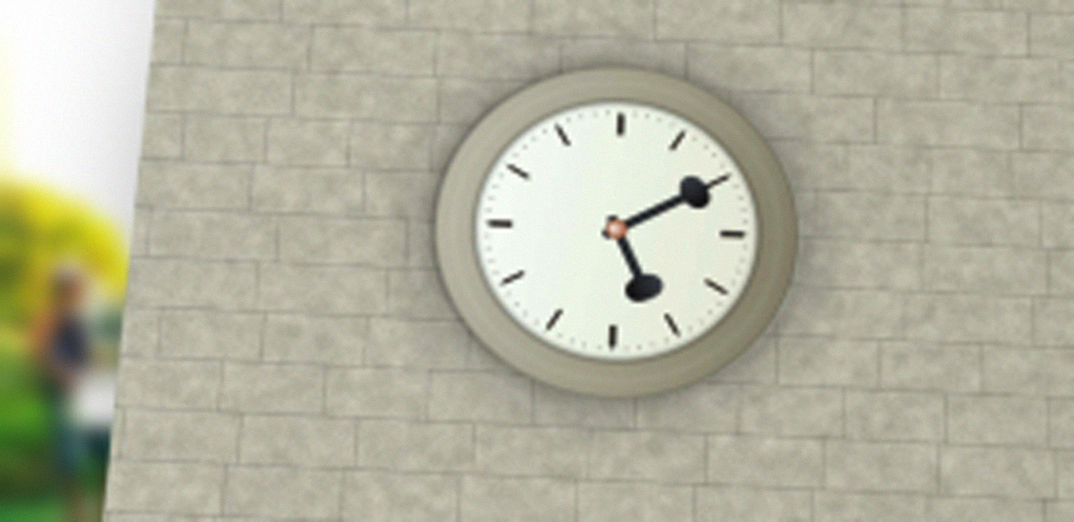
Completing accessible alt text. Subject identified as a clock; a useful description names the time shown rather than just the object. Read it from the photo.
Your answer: 5:10
